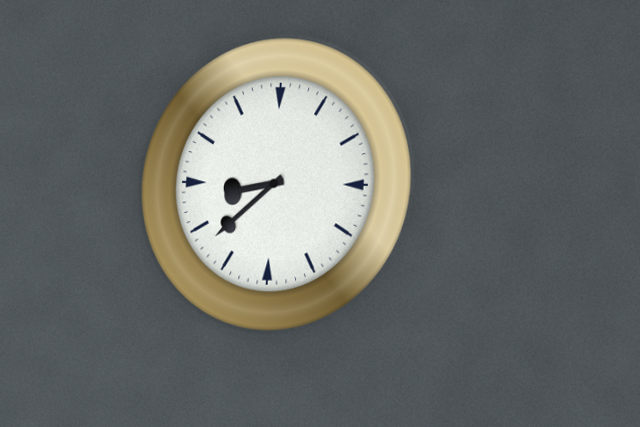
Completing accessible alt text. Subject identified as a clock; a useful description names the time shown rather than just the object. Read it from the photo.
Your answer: 8:38
